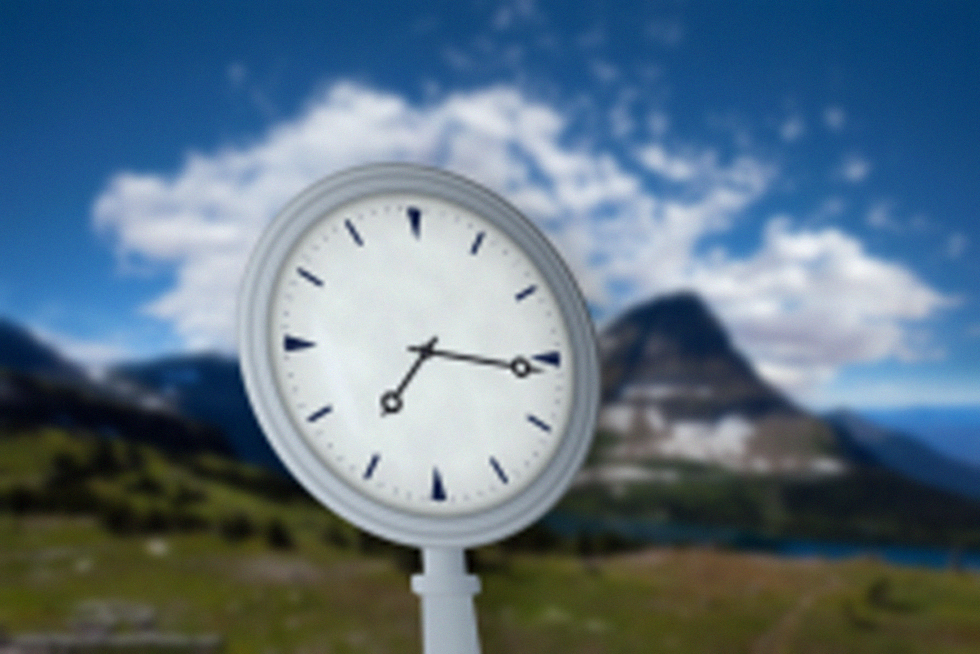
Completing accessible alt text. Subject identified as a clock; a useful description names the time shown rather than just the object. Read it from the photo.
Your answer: 7:16
